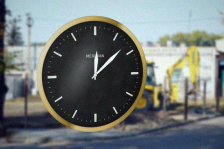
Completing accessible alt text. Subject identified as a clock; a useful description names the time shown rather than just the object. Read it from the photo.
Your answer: 12:08
